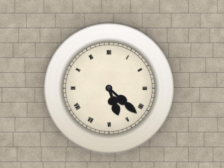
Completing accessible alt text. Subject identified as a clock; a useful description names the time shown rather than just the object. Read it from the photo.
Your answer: 5:22
